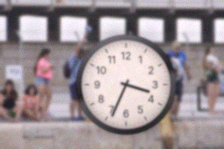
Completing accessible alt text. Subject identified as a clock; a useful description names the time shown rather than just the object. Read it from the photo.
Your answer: 3:34
